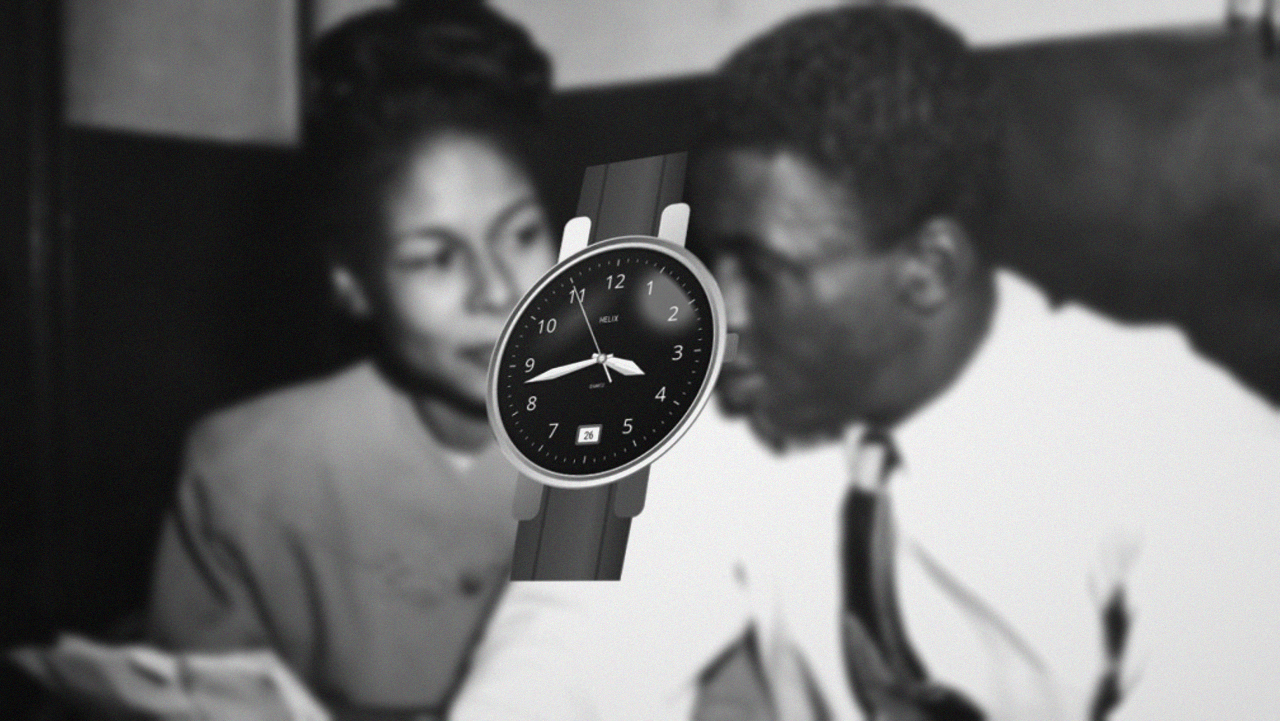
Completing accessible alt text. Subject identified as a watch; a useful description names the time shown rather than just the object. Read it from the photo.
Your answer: 3:42:55
